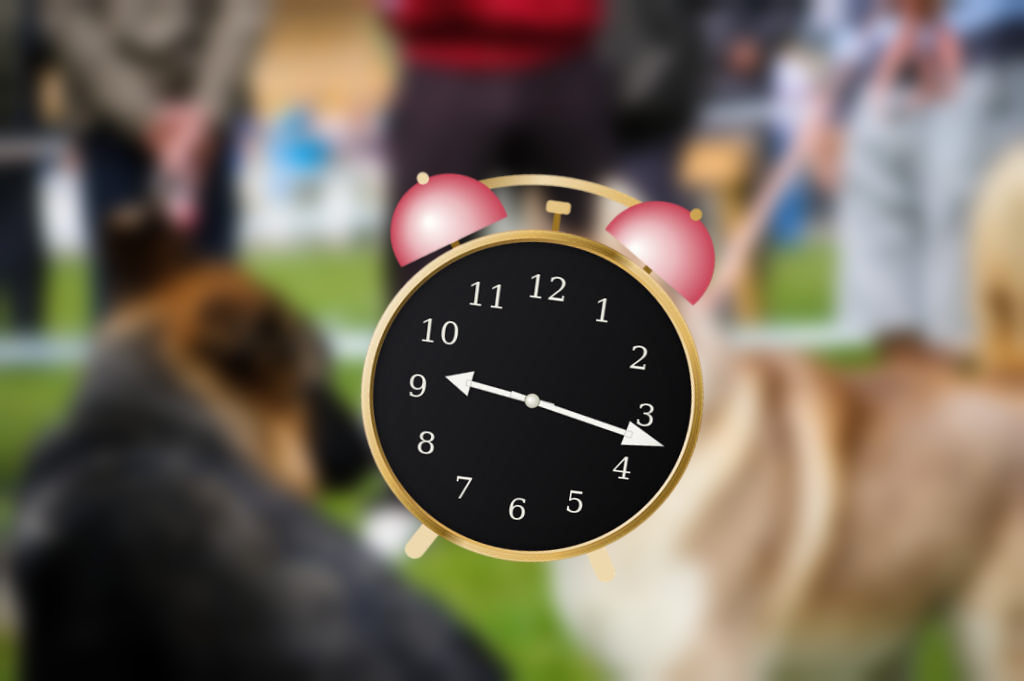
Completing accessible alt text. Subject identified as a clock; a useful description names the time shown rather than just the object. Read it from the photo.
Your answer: 9:17
